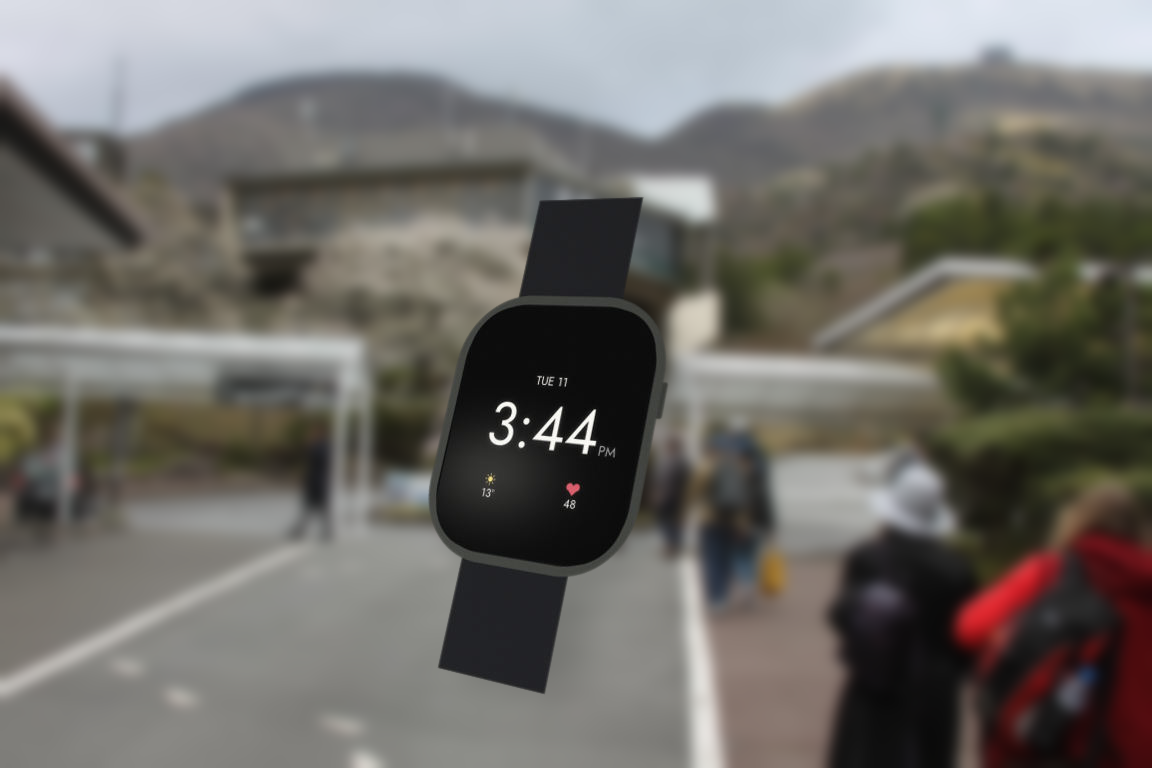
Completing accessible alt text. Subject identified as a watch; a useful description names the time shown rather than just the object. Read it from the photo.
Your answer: 3:44
